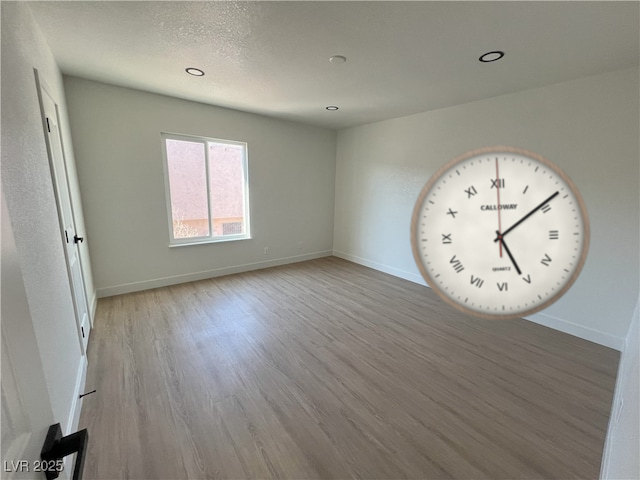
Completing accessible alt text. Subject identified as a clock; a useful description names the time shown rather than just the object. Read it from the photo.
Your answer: 5:09:00
